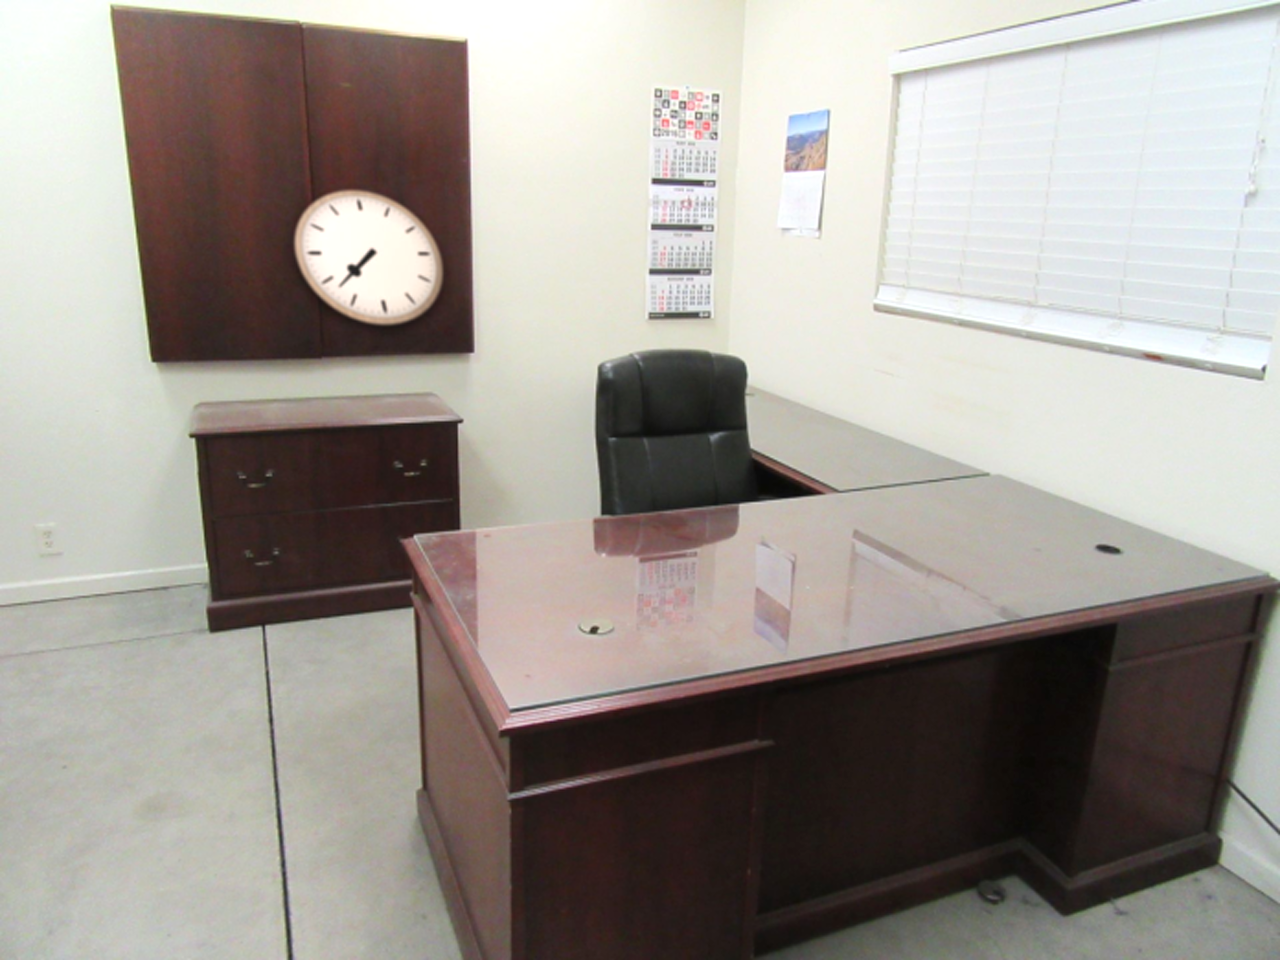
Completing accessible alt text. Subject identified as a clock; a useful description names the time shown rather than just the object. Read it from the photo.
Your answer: 7:38
